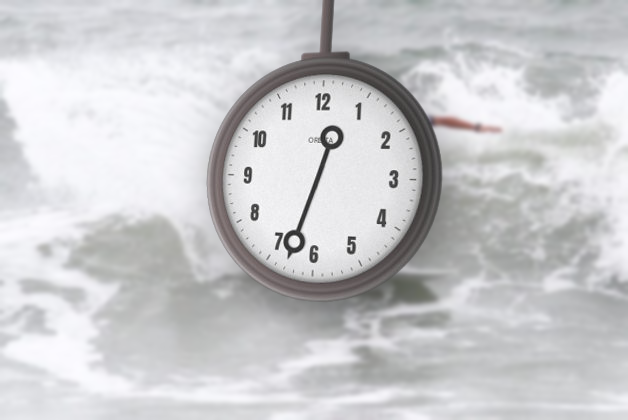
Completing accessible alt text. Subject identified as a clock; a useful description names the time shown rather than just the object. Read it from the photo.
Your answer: 12:33
